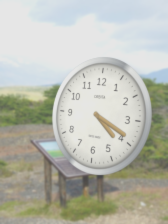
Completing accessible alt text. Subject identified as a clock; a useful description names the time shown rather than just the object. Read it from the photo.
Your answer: 4:19
